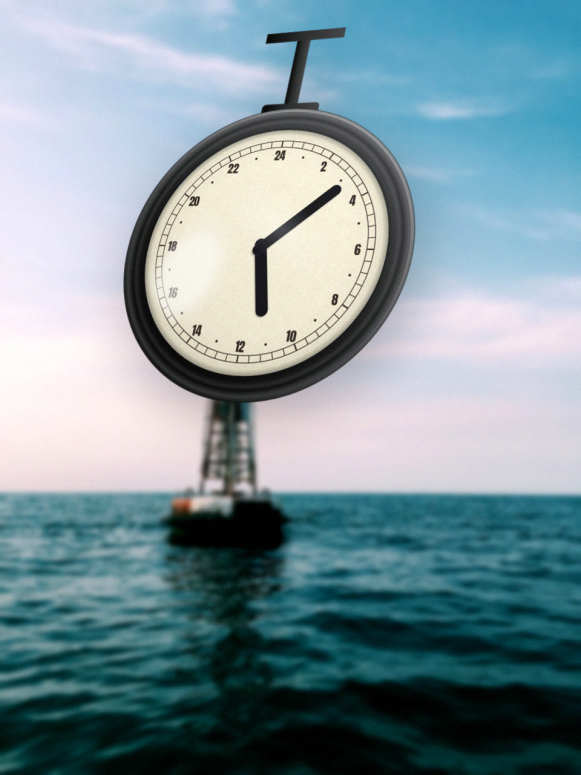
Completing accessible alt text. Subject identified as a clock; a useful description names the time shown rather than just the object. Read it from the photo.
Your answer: 11:08
